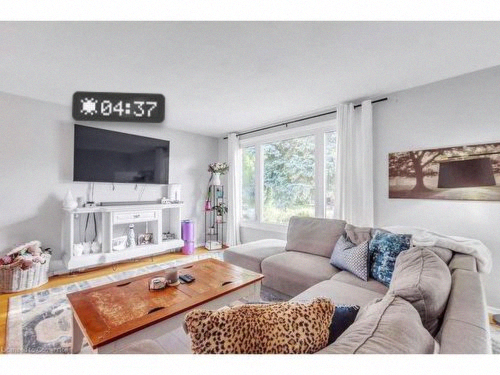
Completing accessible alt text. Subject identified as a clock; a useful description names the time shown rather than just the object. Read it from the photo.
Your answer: 4:37
